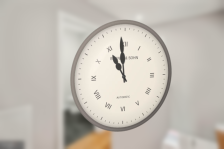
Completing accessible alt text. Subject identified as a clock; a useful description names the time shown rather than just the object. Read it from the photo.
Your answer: 10:59
